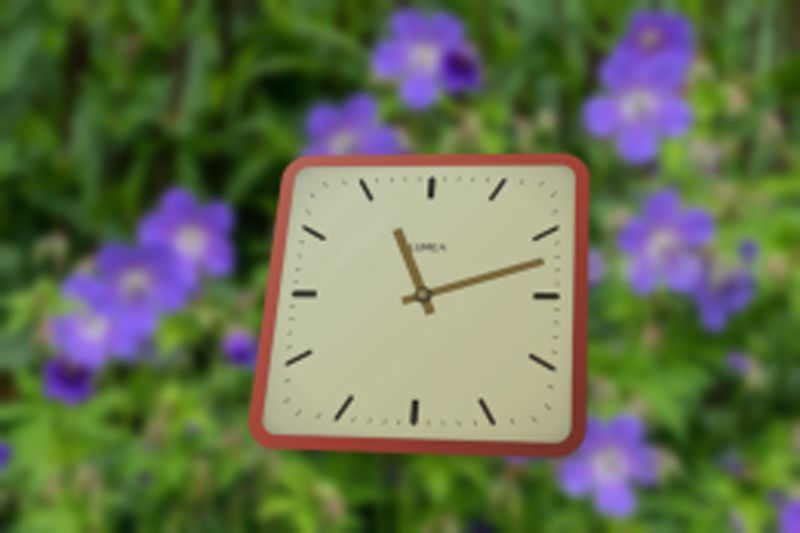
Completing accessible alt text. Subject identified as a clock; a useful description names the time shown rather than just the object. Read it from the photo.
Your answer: 11:12
